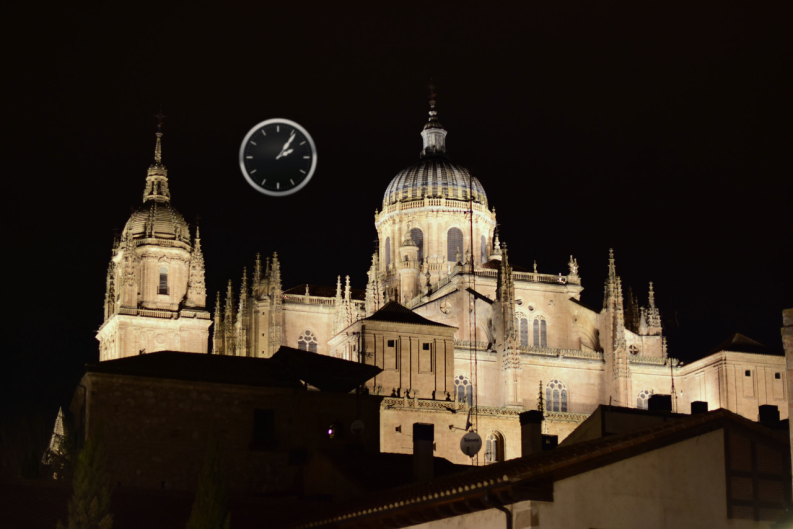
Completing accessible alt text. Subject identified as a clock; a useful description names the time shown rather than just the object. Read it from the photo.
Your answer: 2:06
